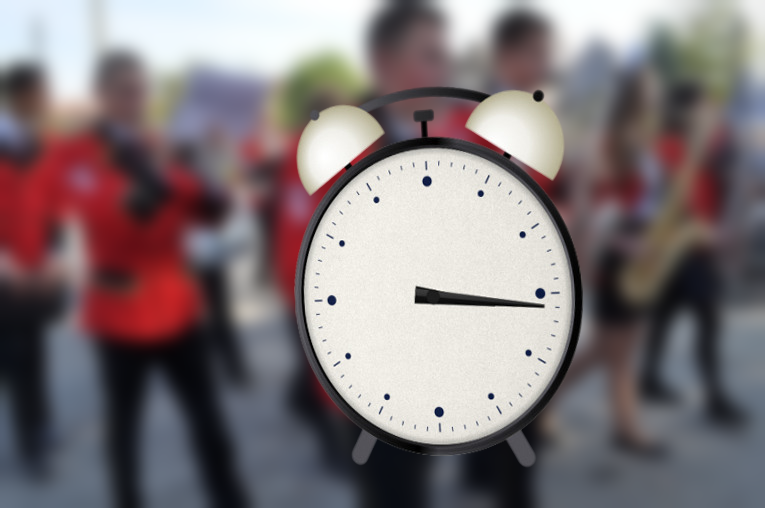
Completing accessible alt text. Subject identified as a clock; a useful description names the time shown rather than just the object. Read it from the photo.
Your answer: 3:16
